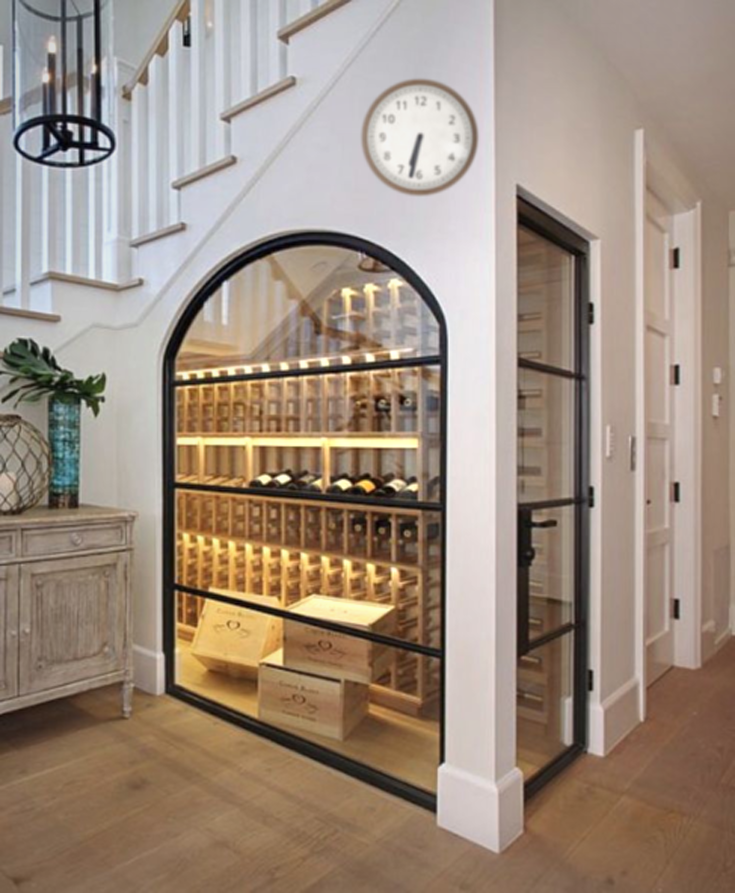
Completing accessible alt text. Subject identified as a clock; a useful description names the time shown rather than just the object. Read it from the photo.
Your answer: 6:32
